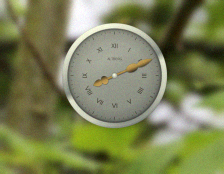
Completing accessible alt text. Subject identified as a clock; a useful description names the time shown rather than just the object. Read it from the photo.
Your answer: 8:11
